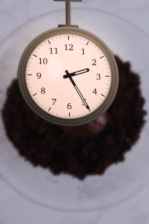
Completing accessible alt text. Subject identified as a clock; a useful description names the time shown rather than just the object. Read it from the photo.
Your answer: 2:25
